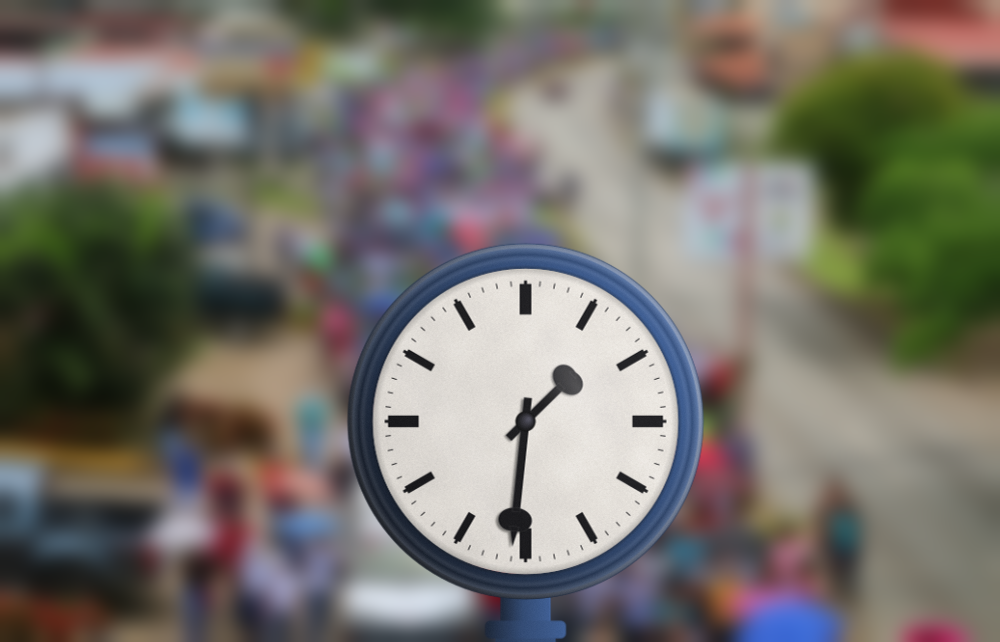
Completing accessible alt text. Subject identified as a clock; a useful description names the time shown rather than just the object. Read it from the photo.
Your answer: 1:31
